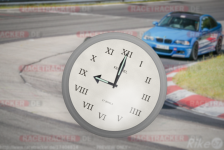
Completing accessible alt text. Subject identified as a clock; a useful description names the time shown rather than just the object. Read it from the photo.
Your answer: 9:00
